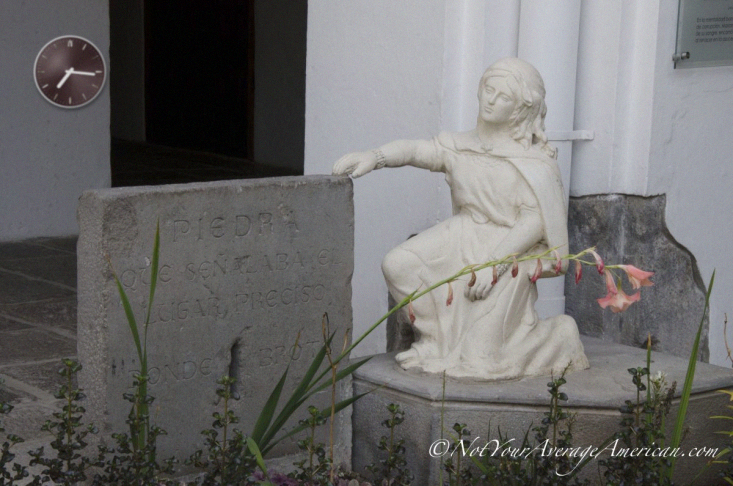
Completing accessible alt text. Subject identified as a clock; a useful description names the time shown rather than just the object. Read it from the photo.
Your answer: 7:16
